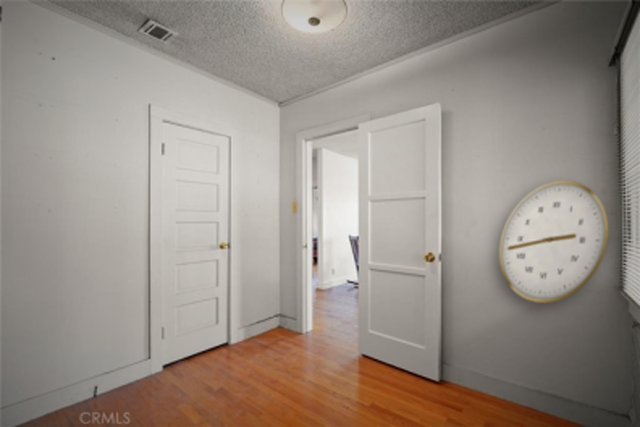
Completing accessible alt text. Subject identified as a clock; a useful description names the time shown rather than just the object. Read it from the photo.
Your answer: 2:43
